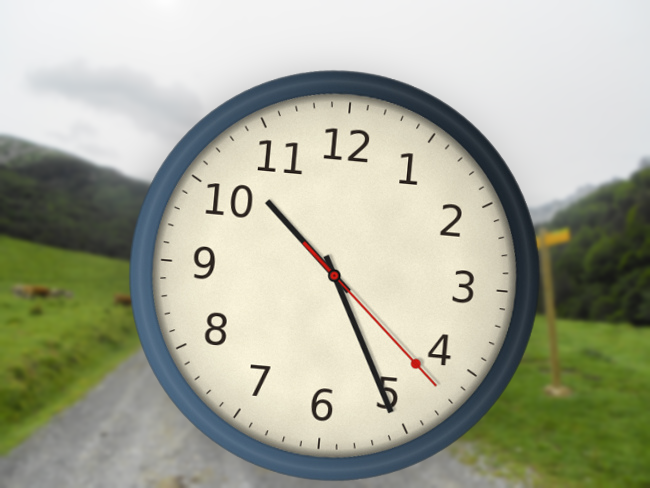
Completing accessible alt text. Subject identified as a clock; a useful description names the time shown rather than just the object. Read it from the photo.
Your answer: 10:25:22
